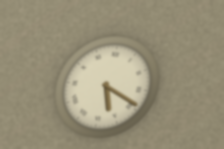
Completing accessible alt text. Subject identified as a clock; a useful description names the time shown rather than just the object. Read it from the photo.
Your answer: 5:19
